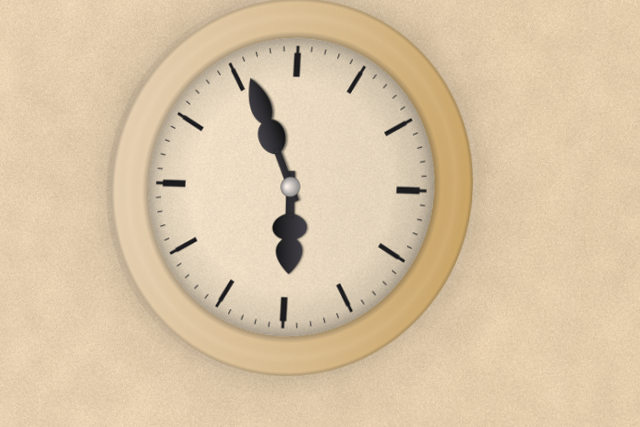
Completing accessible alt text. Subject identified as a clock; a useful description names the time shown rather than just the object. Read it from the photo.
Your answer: 5:56
